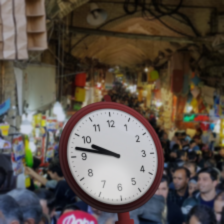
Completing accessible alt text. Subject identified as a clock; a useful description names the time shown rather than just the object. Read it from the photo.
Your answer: 9:47
